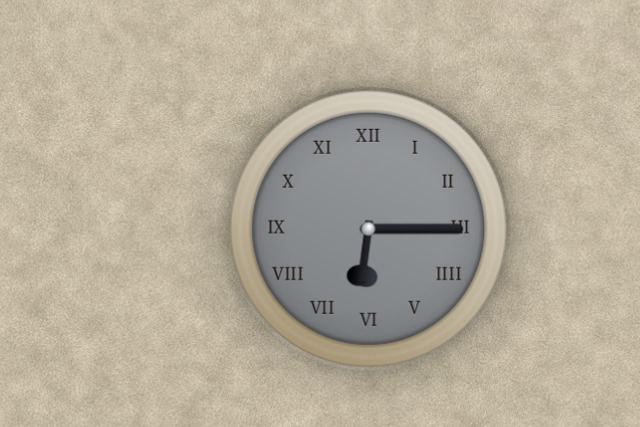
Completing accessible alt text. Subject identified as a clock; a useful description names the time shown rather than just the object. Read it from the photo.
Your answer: 6:15
